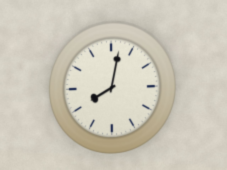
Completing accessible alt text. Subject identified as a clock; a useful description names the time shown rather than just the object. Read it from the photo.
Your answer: 8:02
